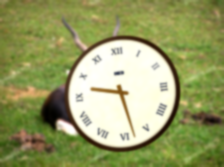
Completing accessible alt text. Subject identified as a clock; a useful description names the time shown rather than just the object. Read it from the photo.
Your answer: 9:28
